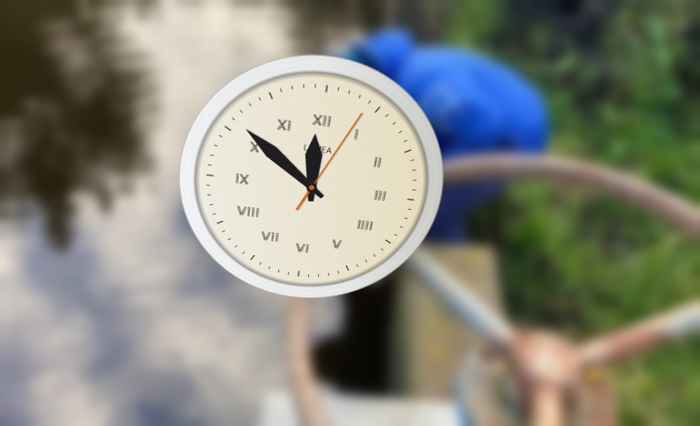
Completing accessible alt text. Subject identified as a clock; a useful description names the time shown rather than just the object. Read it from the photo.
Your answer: 11:51:04
